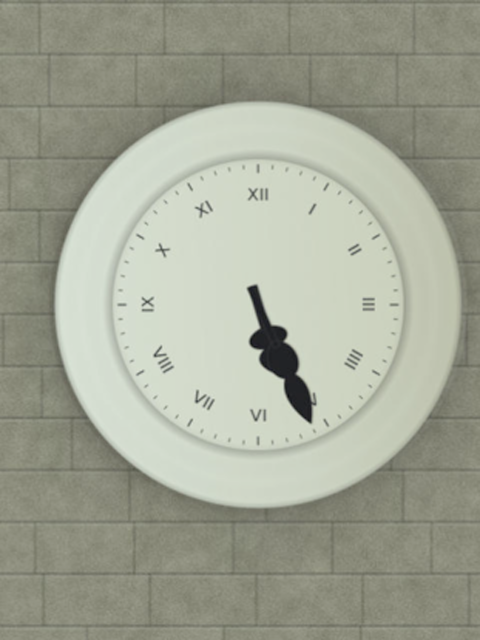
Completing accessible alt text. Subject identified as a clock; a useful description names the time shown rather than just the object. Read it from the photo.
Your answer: 5:26
